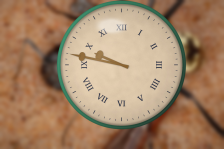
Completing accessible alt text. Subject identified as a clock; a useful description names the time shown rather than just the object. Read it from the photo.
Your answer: 9:47
